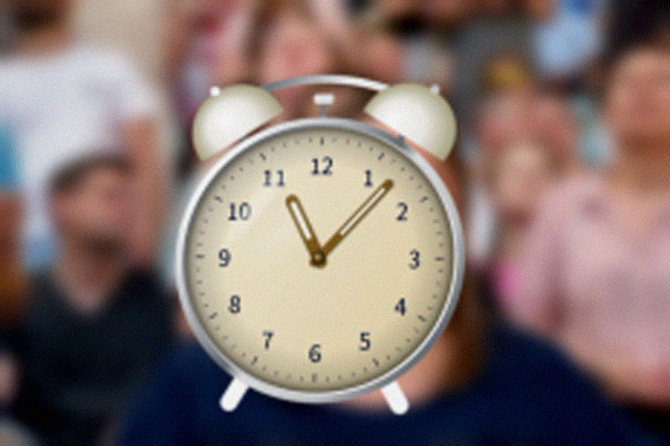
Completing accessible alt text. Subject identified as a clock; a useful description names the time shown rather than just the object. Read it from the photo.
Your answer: 11:07
